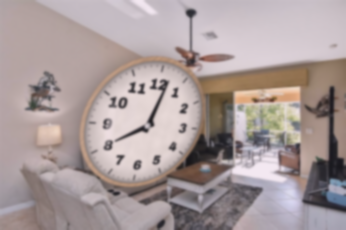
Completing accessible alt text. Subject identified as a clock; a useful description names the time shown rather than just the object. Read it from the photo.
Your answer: 8:02
